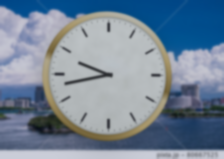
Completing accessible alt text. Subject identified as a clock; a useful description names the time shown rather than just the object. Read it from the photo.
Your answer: 9:43
